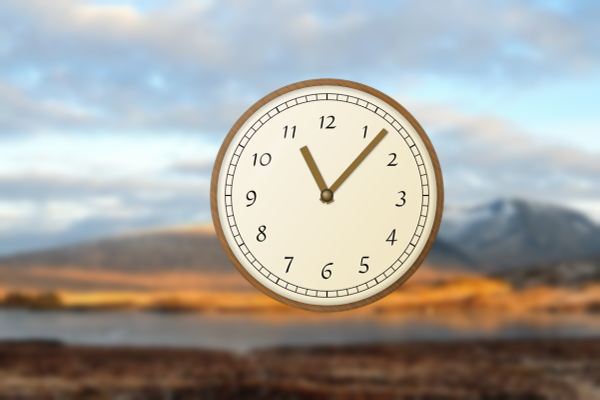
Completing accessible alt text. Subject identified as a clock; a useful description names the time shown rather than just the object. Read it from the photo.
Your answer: 11:07
